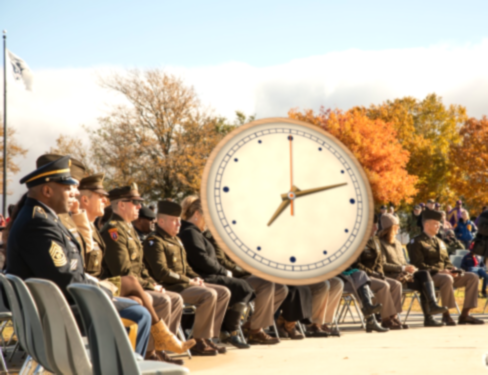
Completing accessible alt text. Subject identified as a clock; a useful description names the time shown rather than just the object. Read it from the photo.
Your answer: 7:12:00
